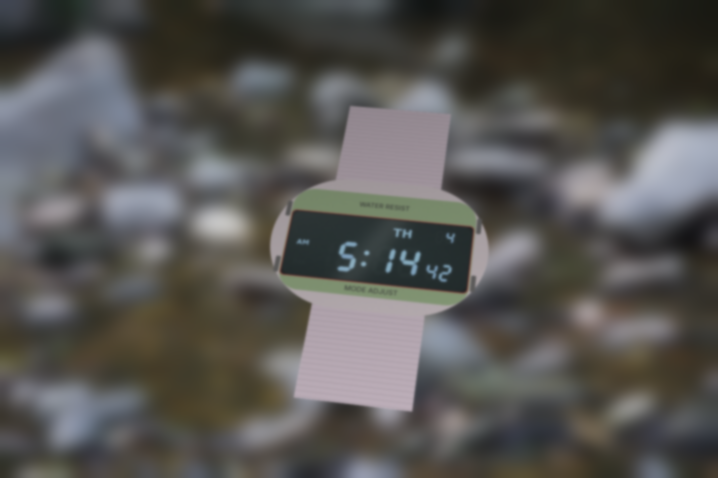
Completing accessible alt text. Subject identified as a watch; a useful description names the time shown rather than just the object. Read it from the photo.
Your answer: 5:14:42
